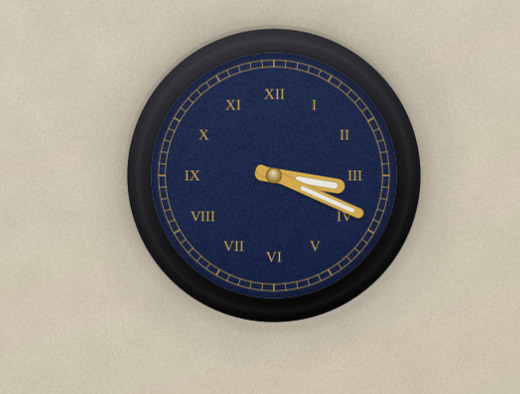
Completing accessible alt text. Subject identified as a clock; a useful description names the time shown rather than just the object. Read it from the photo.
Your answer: 3:19
